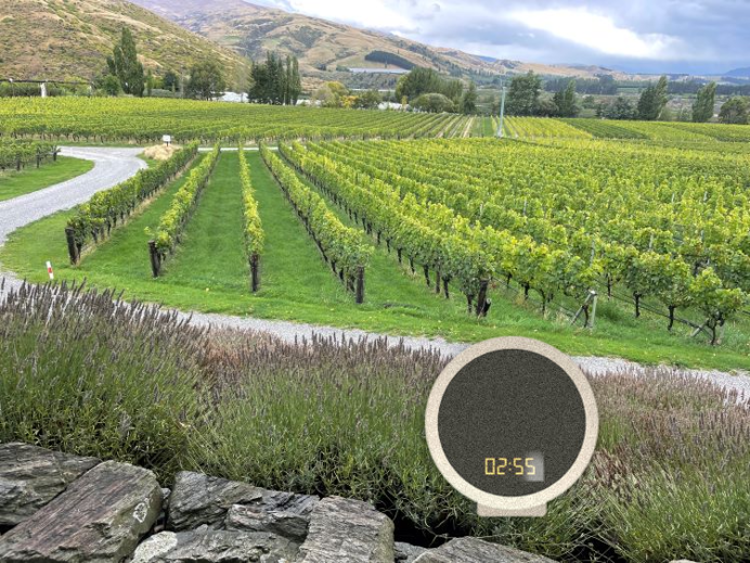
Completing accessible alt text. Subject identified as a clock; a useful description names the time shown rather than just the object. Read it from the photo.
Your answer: 2:55
